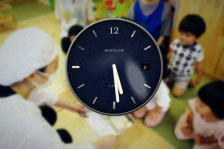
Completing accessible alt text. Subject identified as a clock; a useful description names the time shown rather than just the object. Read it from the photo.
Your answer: 5:29
